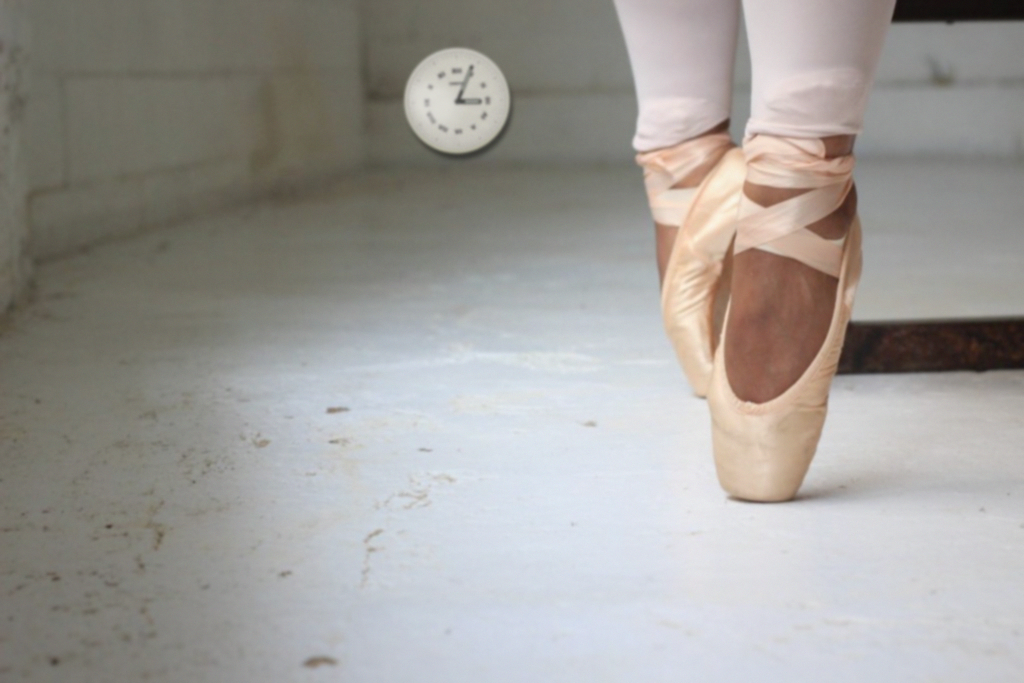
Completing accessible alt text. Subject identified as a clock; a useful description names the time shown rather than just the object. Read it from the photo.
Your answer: 3:04
